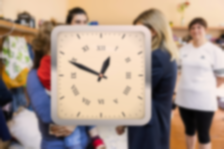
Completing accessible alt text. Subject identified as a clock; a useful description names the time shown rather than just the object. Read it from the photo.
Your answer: 12:49
